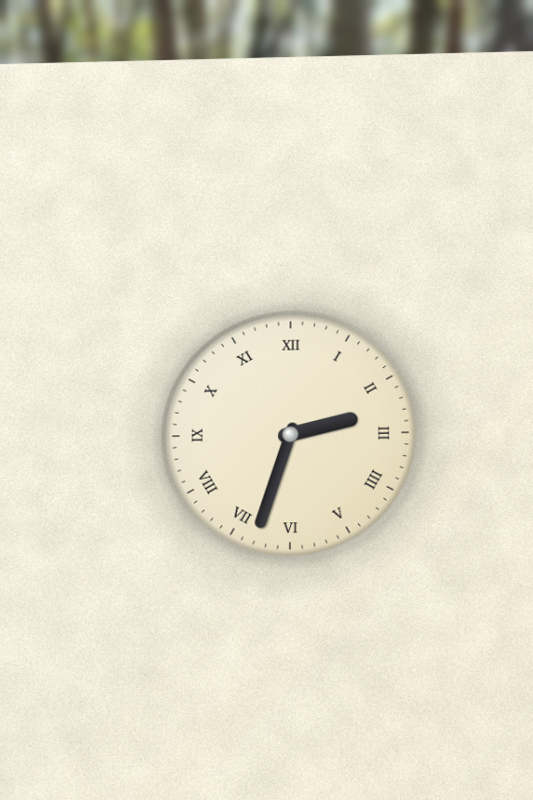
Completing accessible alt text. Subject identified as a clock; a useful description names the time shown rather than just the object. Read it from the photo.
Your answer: 2:33
